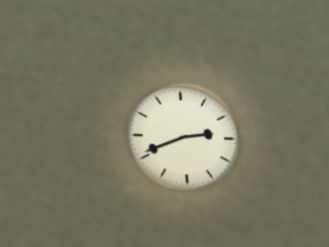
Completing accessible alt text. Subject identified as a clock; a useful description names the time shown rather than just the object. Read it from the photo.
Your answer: 2:41
